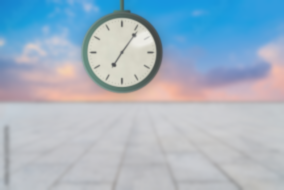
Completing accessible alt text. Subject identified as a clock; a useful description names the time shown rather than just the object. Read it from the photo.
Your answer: 7:06
